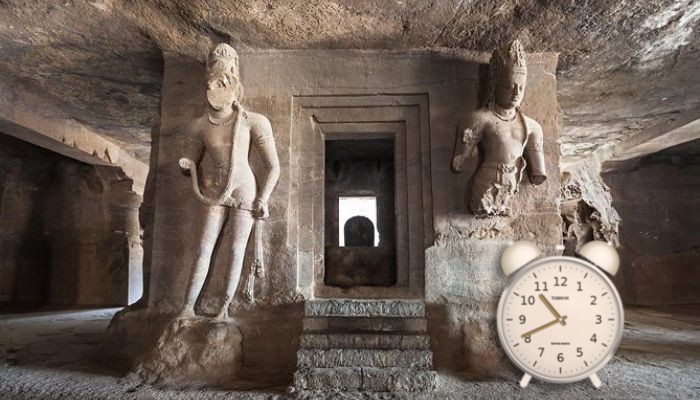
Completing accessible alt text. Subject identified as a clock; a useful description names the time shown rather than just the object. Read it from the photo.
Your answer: 10:41
